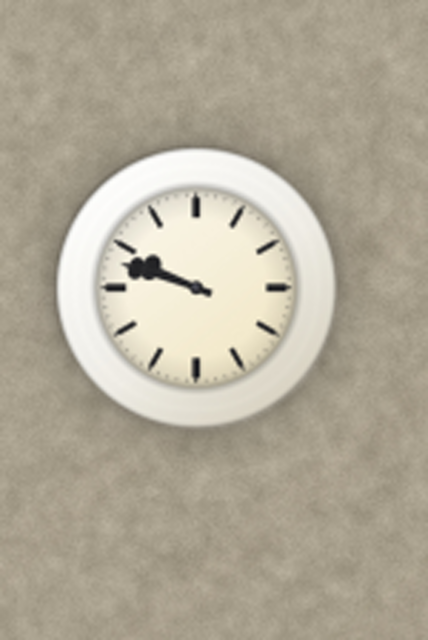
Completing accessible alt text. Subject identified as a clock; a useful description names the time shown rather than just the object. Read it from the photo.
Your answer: 9:48
